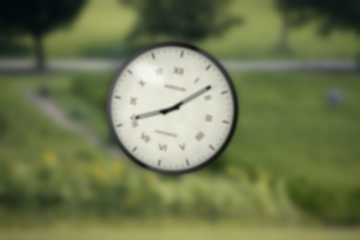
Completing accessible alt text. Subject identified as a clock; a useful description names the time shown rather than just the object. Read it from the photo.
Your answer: 8:08
